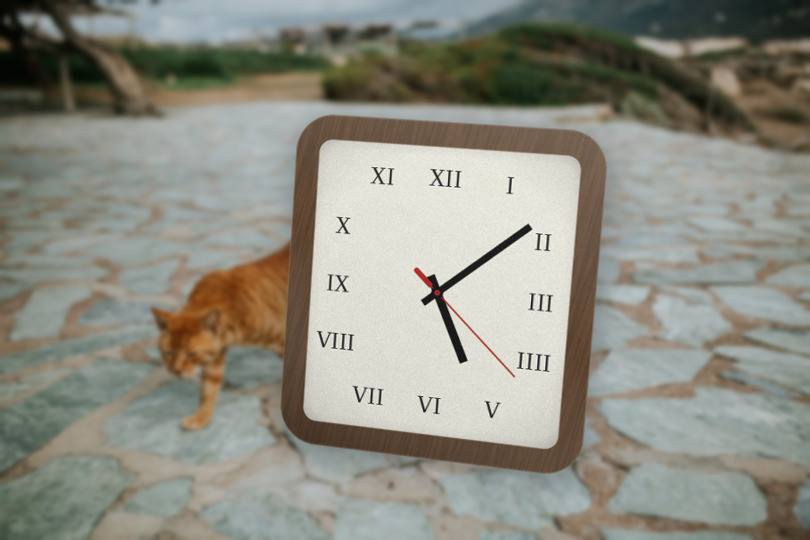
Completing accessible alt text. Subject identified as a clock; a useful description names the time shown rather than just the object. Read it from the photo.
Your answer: 5:08:22
